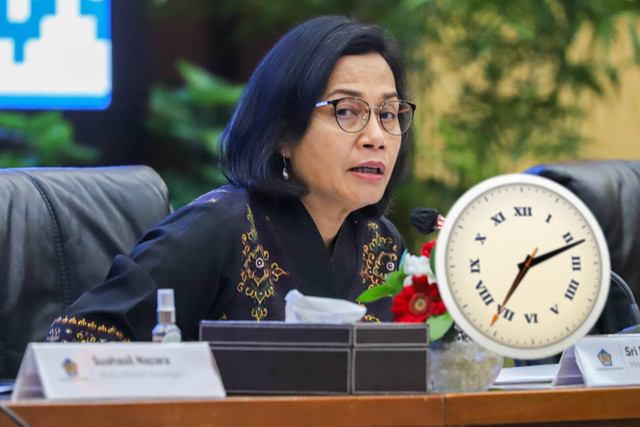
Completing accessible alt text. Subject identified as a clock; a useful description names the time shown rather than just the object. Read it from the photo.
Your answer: 7:11:36
